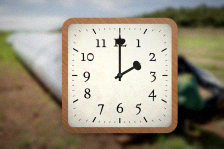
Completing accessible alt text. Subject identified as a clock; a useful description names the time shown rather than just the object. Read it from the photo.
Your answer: 2:00
